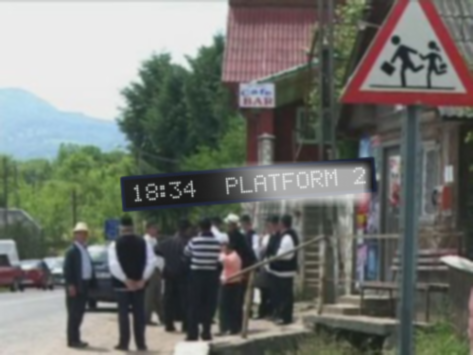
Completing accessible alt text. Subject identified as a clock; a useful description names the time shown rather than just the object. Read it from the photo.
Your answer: 18:34
